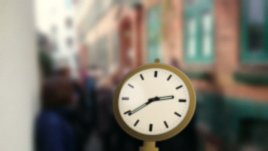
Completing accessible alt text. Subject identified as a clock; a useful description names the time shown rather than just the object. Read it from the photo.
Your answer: 2:39
